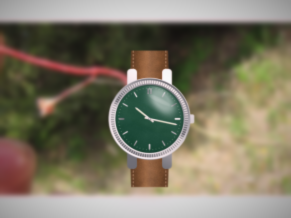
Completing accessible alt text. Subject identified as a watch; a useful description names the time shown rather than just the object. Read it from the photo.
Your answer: 10:17
